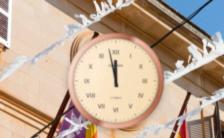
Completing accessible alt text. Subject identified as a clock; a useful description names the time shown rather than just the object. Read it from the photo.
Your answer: 11:58
